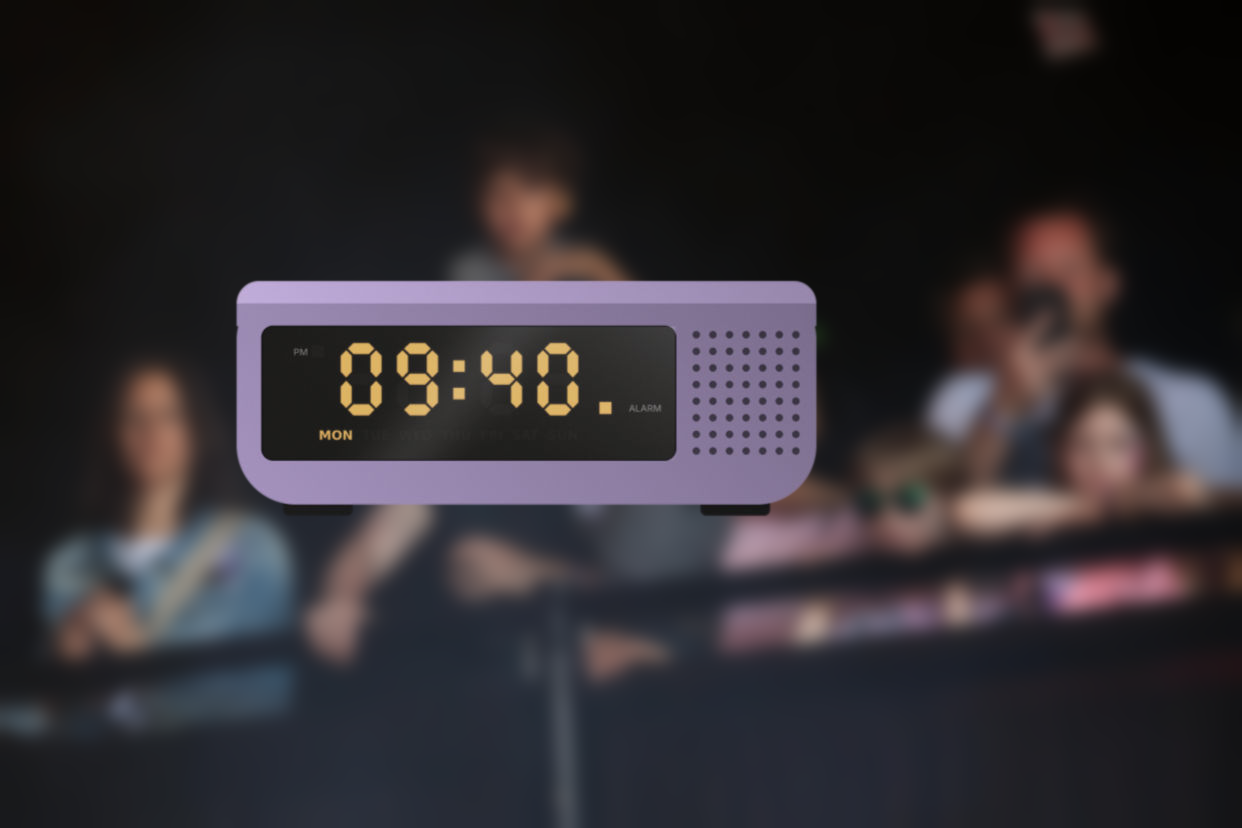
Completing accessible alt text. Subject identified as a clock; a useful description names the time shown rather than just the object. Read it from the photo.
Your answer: 9:40
